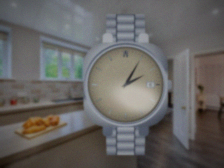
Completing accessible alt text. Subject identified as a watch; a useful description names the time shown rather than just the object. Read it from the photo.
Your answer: 2:05
